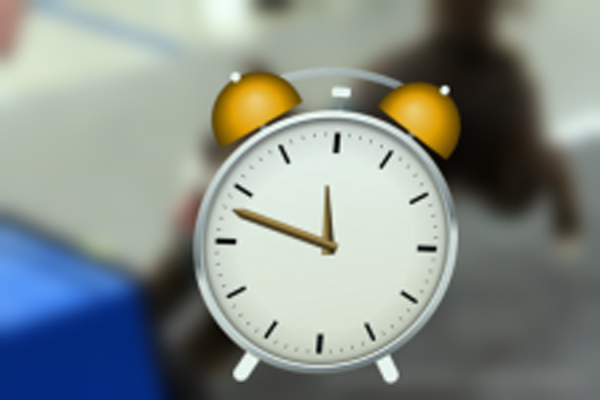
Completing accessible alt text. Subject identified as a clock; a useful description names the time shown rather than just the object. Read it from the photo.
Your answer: 11:48
